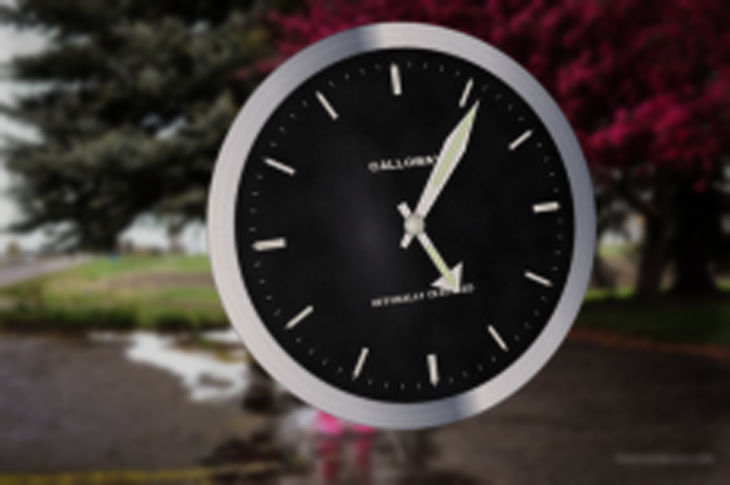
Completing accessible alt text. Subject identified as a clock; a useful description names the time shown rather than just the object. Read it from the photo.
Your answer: 5:06
